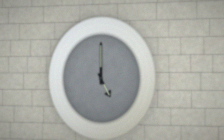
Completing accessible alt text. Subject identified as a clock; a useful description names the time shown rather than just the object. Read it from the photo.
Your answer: 5:00
